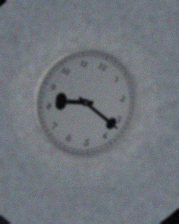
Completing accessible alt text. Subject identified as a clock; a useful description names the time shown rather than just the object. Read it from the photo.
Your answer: 8:17
